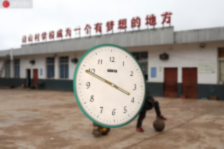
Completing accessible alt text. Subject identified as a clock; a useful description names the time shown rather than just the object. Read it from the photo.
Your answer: 3:49
